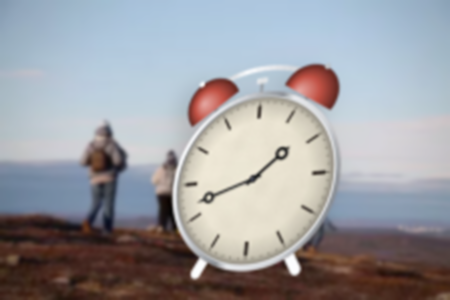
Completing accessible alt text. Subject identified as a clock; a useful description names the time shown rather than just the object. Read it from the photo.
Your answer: 1:42
